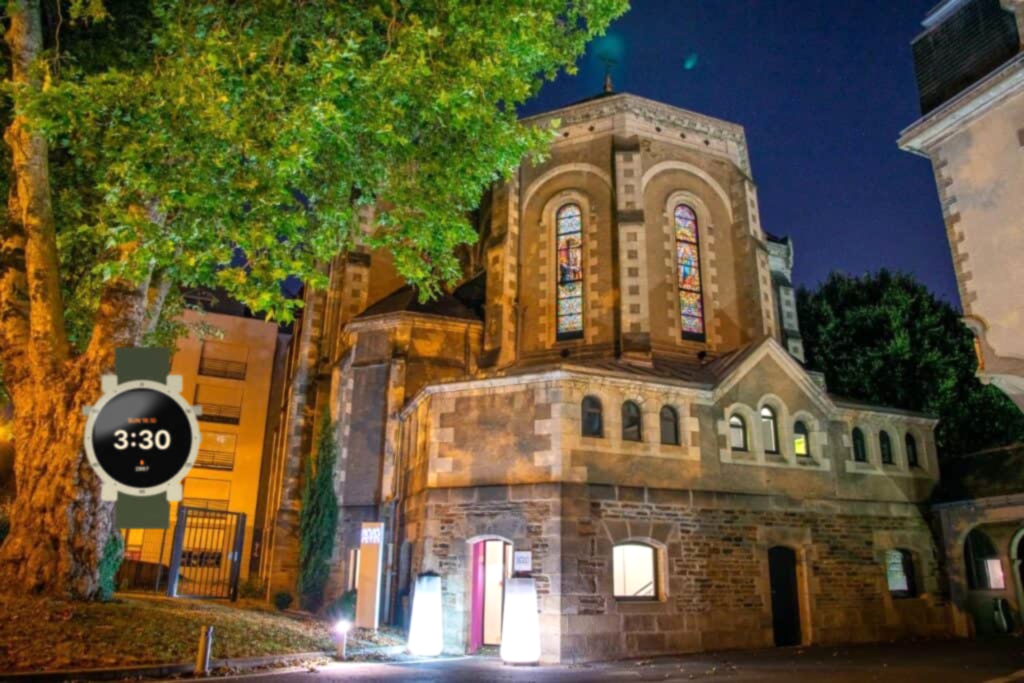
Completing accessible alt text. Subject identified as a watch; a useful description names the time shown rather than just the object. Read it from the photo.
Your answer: 3:30
